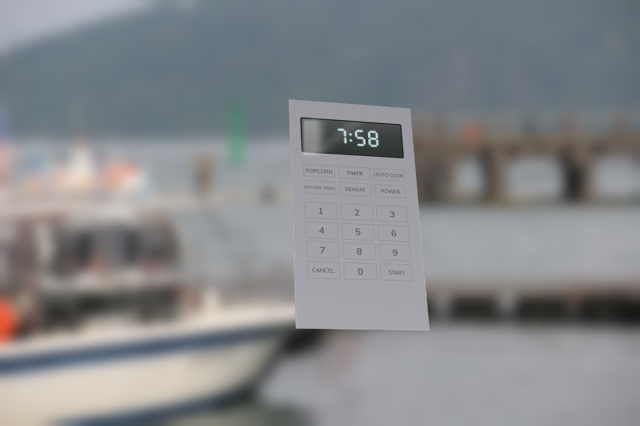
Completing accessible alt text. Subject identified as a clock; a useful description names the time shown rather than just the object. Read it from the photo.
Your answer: 7:58
